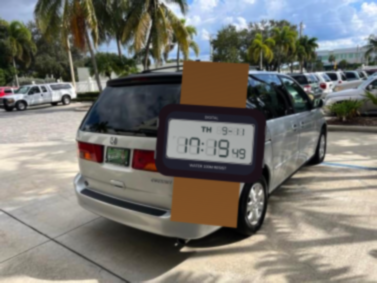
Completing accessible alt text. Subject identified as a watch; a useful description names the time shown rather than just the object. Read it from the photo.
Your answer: 17:19
